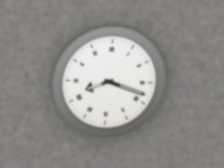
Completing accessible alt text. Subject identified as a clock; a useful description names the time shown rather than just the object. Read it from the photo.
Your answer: 8:18
